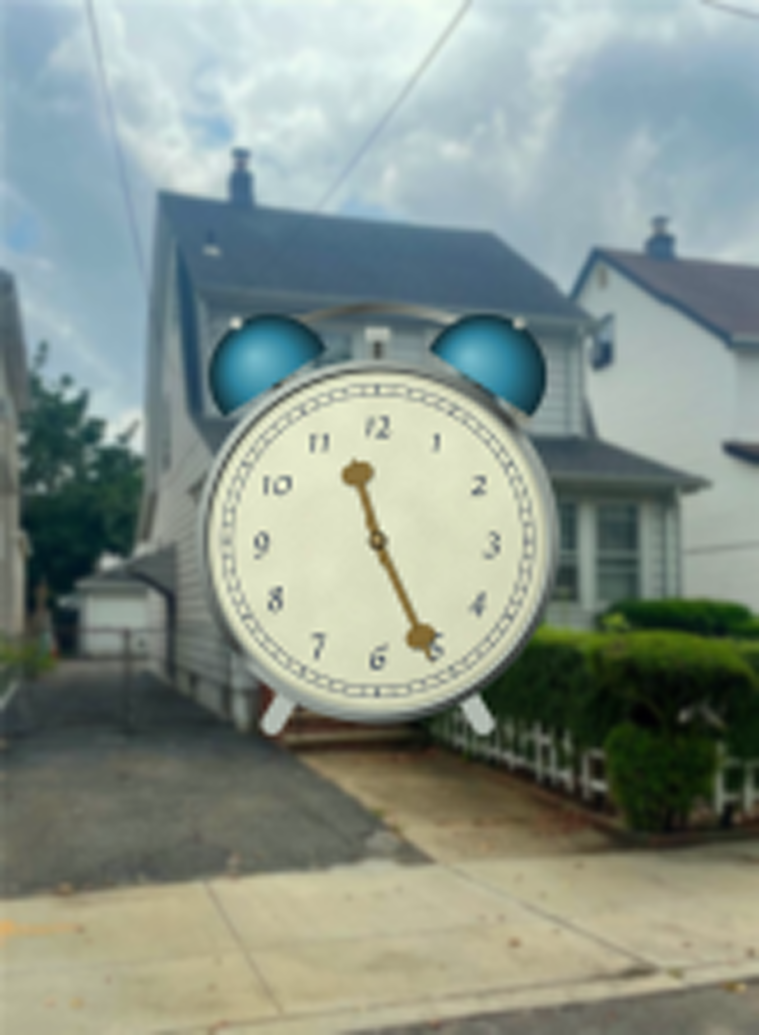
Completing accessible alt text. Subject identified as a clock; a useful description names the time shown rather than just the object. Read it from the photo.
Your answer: 11:26
